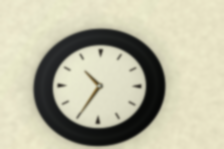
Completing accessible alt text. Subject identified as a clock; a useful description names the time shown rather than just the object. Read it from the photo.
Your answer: 10:35
